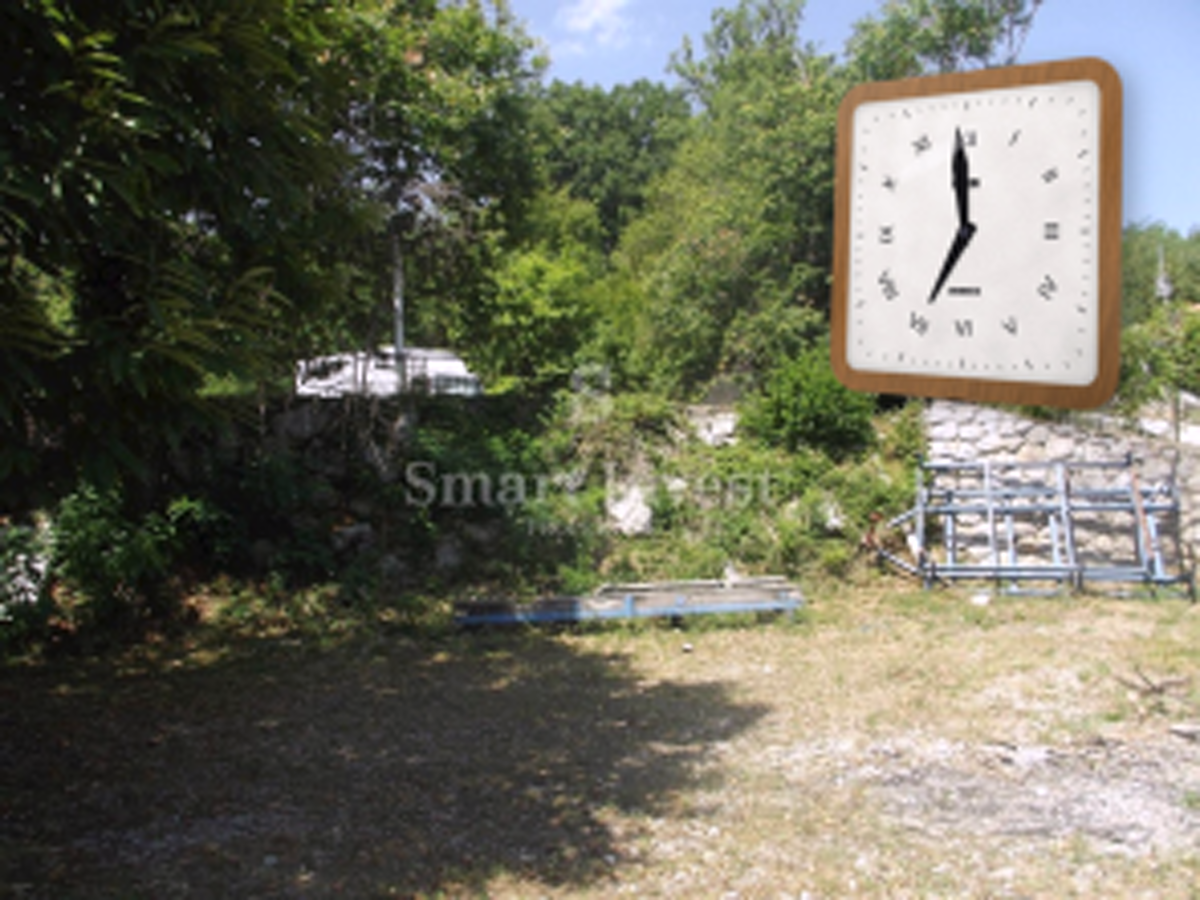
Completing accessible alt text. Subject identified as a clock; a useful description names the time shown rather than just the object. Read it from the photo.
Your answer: 6:59
